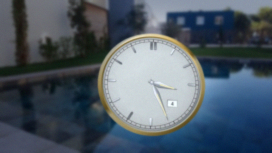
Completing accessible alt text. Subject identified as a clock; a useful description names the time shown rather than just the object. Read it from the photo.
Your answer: 3:26
